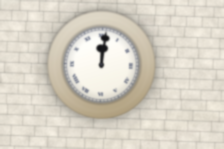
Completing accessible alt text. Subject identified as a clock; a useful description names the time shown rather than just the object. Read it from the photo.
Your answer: 12:01
